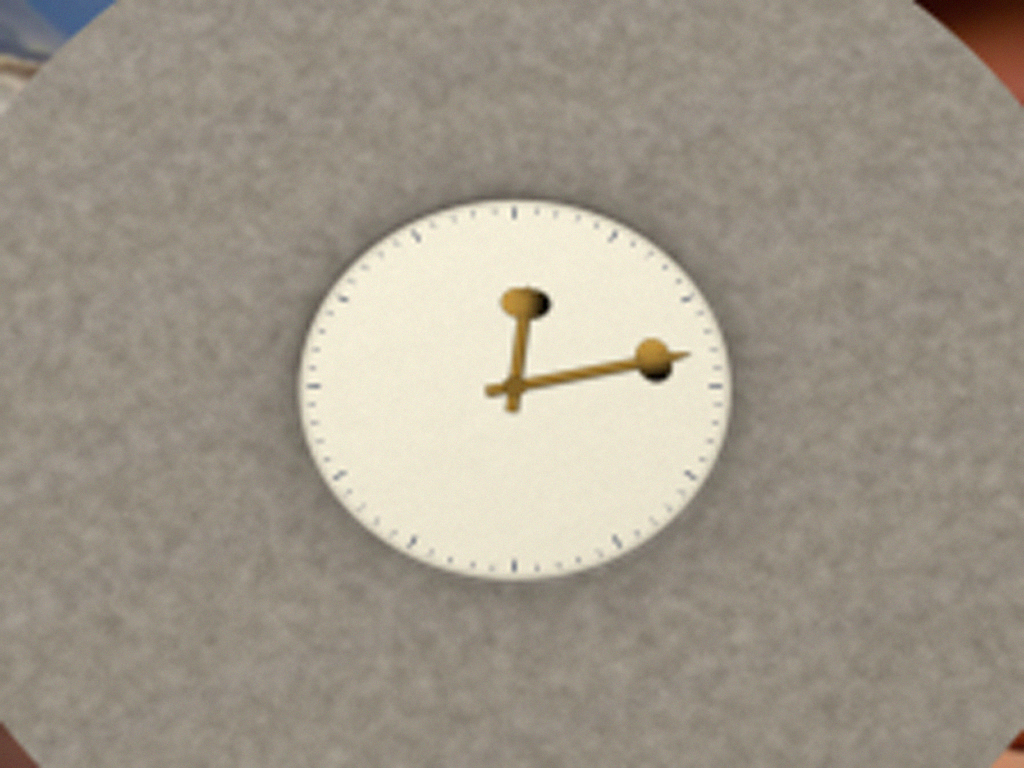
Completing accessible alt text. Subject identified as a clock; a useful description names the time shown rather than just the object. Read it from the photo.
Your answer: 12:13
